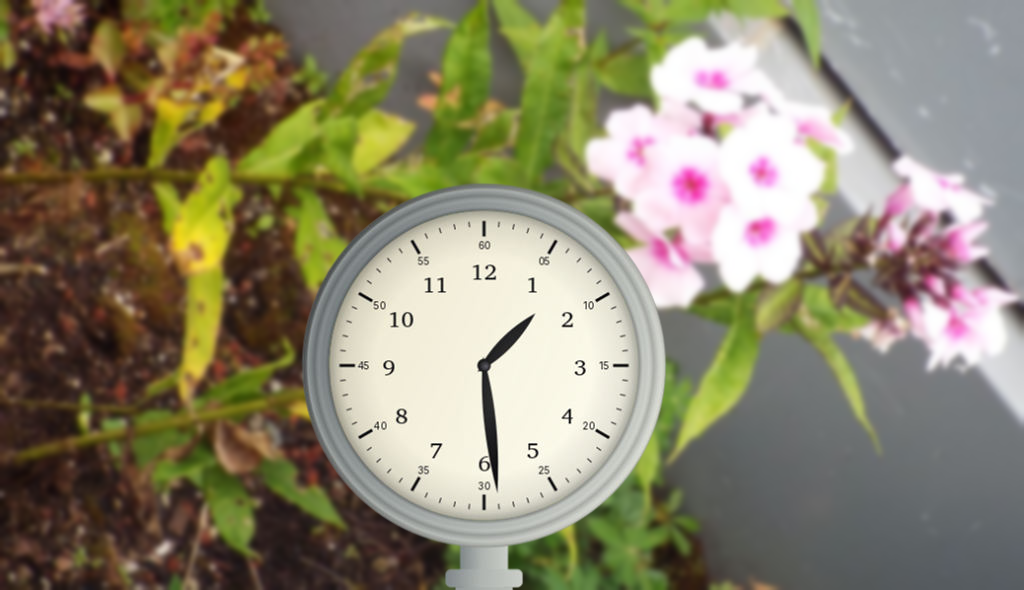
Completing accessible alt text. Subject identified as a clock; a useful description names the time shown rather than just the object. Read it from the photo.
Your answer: 1:29
